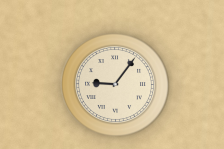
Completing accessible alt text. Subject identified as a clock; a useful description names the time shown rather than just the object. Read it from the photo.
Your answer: 9:06
